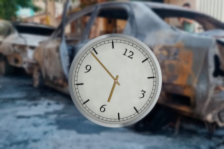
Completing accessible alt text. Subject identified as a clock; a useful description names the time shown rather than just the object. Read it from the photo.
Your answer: 5:49
